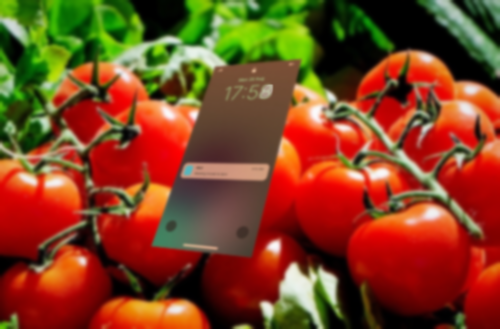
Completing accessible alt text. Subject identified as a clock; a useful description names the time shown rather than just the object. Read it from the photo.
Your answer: 17:58
